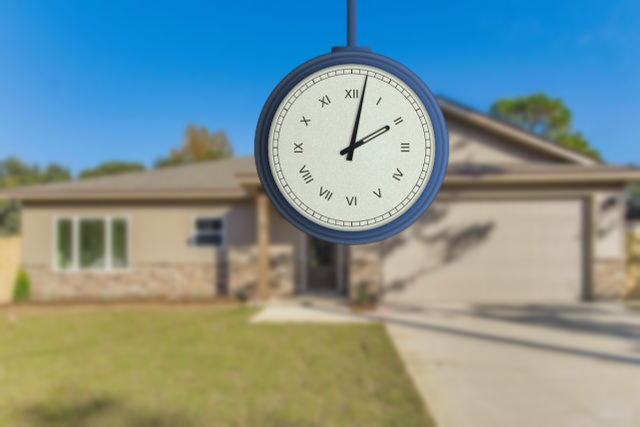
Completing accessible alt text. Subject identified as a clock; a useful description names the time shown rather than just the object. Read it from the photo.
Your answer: 2:02
